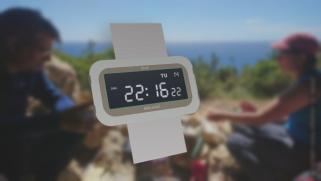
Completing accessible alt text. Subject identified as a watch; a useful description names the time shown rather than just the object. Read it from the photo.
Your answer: 22:16:22
